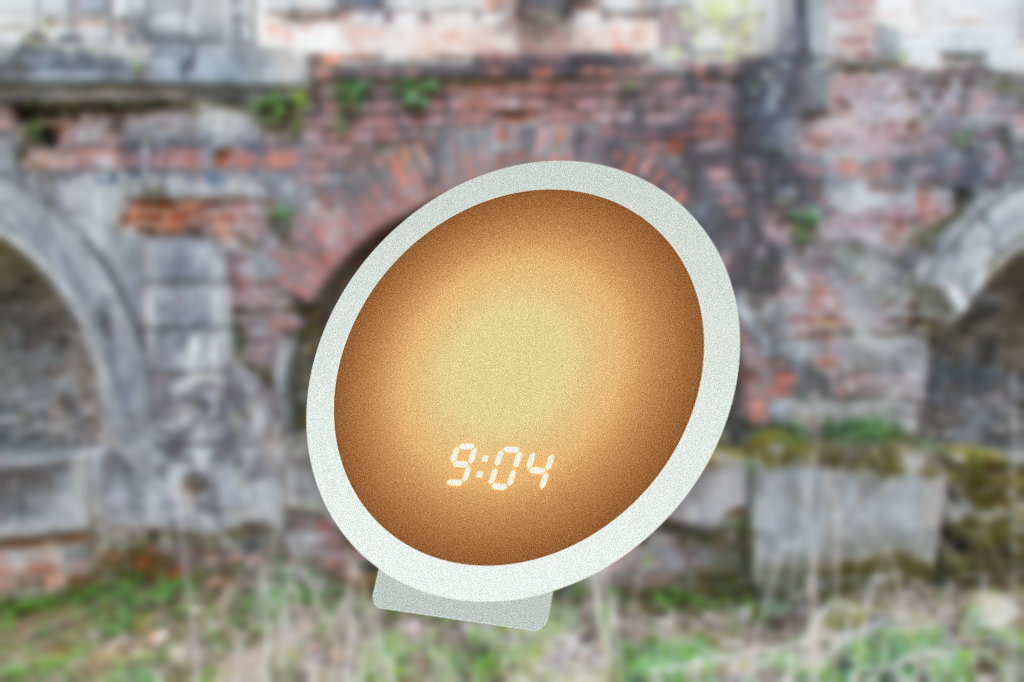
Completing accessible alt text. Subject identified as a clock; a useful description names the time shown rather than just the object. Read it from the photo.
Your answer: 9:04
